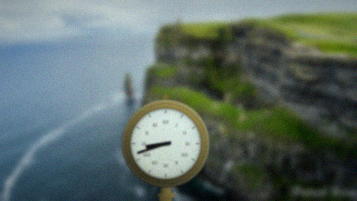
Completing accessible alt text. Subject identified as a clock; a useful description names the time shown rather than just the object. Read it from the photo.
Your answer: 8:42
